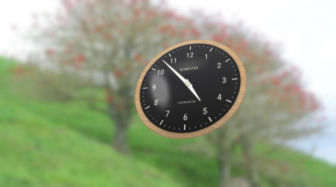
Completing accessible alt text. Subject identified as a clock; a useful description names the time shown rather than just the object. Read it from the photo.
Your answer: 4:53
